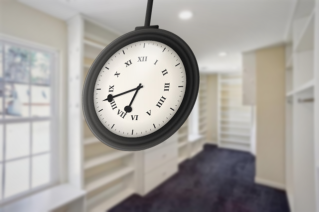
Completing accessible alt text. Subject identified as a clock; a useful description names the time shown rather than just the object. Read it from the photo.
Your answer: 6:42
